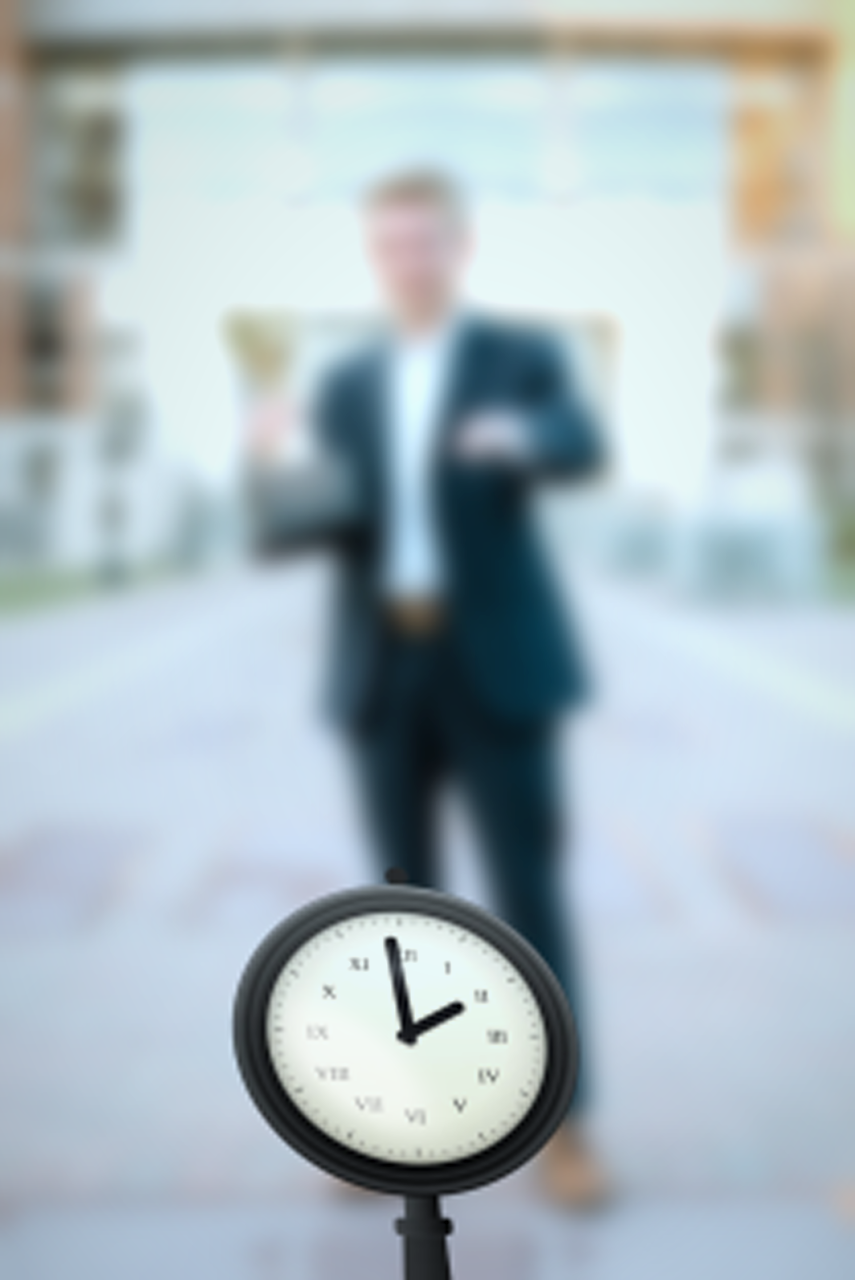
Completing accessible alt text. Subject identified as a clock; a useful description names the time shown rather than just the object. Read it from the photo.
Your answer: 1:59
